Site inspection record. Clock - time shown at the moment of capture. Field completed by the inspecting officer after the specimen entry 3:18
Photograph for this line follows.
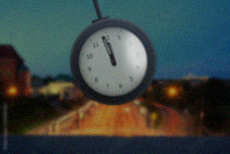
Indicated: 11:59
